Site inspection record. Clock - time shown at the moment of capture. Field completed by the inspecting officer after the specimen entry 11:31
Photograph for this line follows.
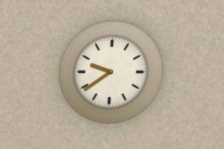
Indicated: 9:39
